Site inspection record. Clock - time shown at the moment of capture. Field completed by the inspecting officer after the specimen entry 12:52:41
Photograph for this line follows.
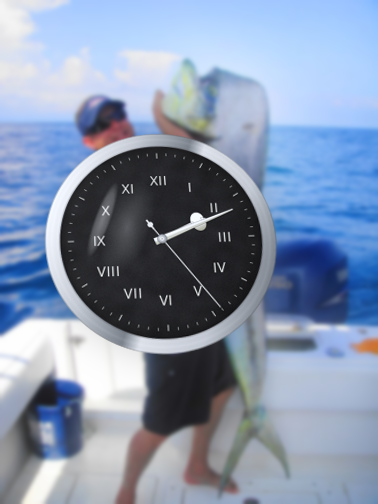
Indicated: 2:11:24
